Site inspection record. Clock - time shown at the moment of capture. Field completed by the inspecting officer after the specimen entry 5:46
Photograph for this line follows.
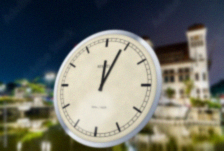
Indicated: 12:04
